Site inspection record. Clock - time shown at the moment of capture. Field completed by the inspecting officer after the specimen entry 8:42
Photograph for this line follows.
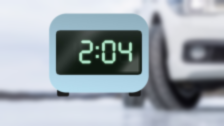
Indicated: 2:04
